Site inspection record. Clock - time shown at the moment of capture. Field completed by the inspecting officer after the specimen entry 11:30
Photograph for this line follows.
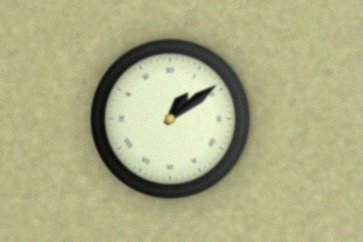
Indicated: 1:09
